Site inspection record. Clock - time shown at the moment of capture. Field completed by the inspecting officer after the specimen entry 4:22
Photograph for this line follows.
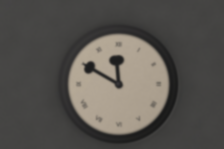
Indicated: 11:50
